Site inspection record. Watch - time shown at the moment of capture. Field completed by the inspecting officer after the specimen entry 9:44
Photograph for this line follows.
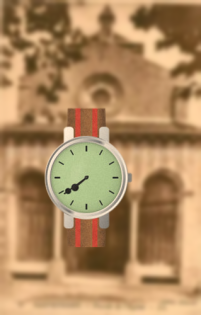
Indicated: 7:39
